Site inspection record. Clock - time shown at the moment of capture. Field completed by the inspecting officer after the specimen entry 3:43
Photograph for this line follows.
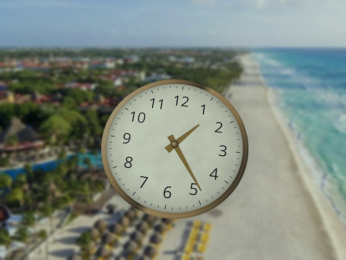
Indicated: 1:24
